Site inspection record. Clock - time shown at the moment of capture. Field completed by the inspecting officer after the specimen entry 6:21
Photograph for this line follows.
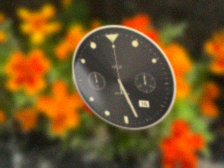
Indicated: 5:27
